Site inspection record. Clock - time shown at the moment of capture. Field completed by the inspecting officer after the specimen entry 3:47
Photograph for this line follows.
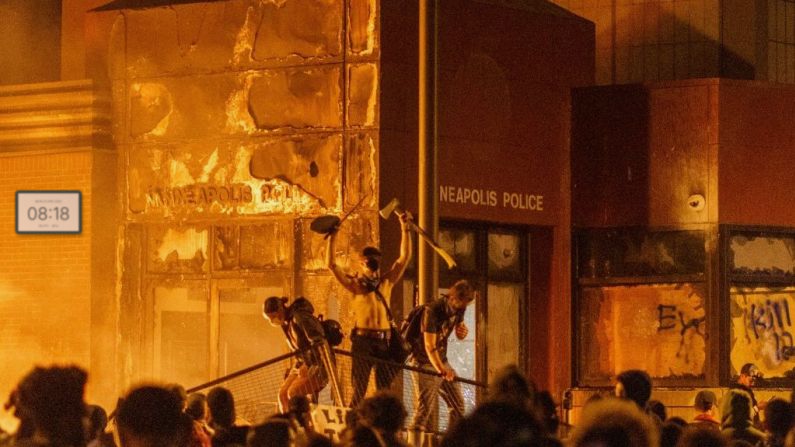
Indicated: 8:18
